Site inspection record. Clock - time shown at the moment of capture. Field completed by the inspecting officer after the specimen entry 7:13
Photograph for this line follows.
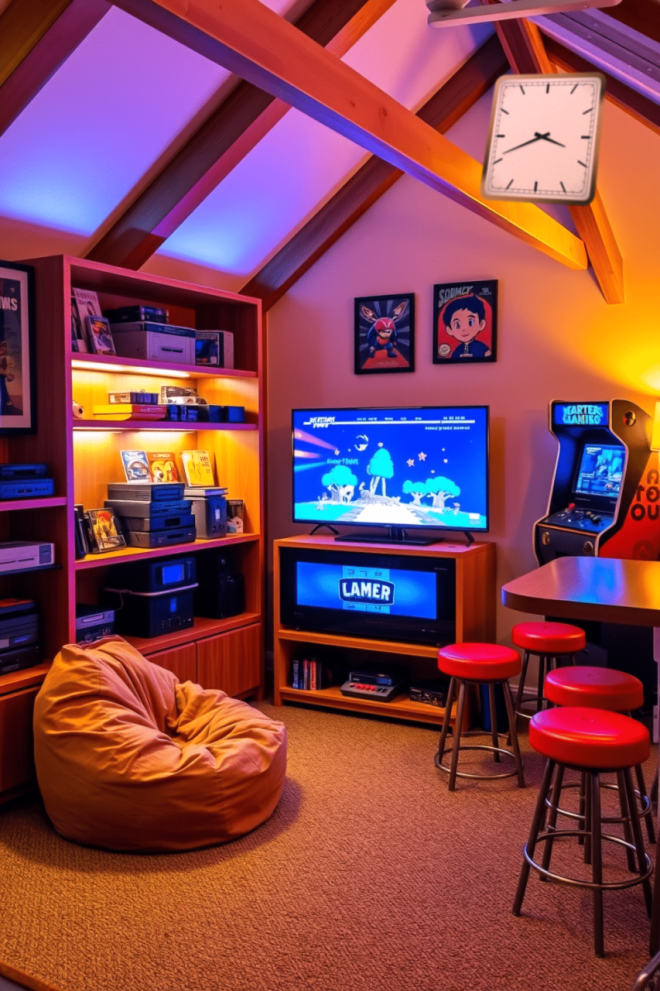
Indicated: 3:41
